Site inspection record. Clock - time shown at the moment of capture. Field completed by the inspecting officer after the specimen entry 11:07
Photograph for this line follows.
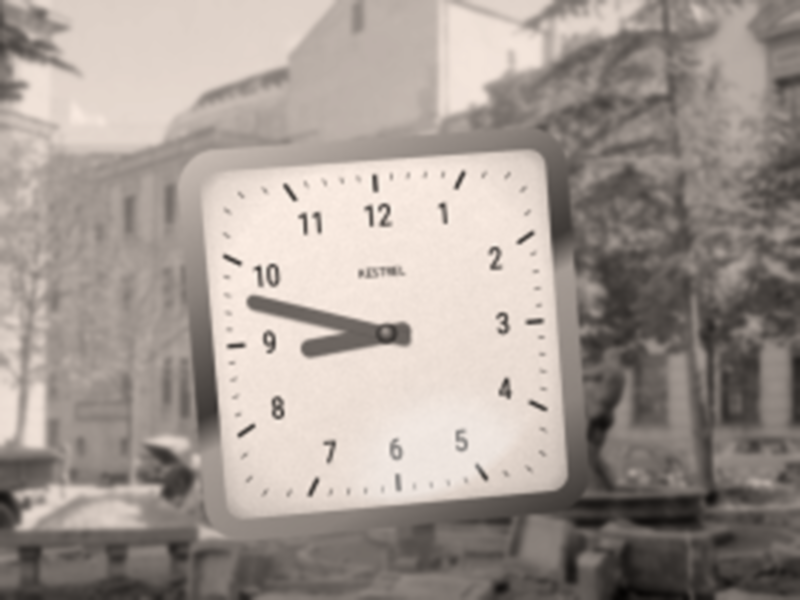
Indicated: 8:48
